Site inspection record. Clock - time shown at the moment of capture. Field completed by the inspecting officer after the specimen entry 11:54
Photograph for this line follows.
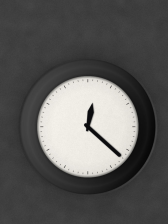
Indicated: 12:22
